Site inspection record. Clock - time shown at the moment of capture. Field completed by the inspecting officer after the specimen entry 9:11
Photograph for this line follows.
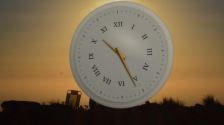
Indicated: 10:26
